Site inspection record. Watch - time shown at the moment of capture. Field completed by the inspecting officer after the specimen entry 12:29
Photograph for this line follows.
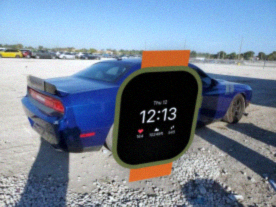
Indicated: 12:13
